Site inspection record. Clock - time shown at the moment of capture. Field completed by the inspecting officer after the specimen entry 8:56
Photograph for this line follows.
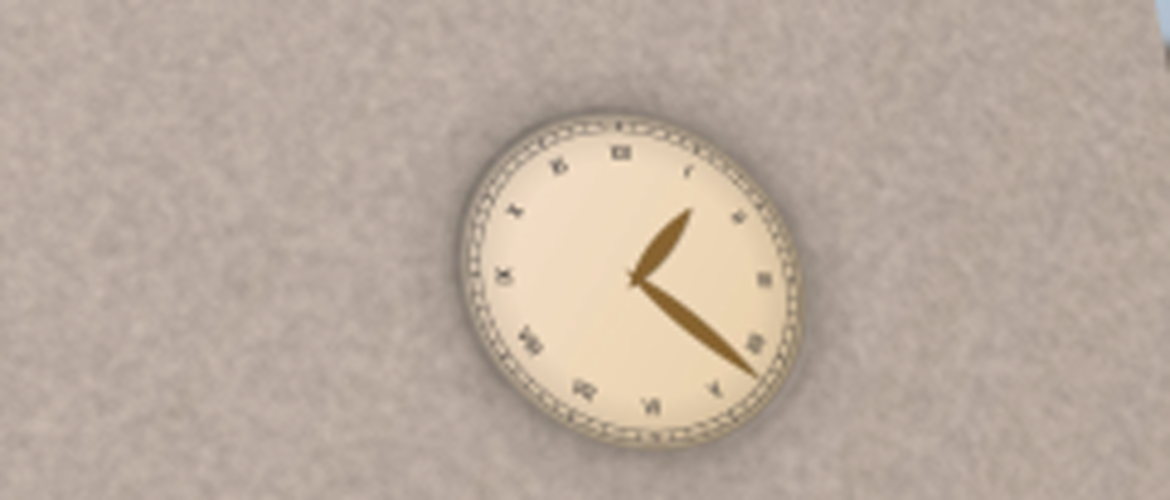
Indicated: 1:22
